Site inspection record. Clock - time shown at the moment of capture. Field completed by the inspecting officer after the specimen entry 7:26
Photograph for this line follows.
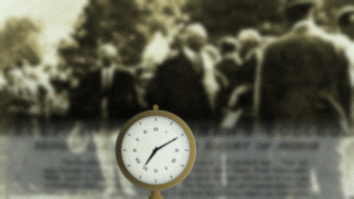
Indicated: 7:10
